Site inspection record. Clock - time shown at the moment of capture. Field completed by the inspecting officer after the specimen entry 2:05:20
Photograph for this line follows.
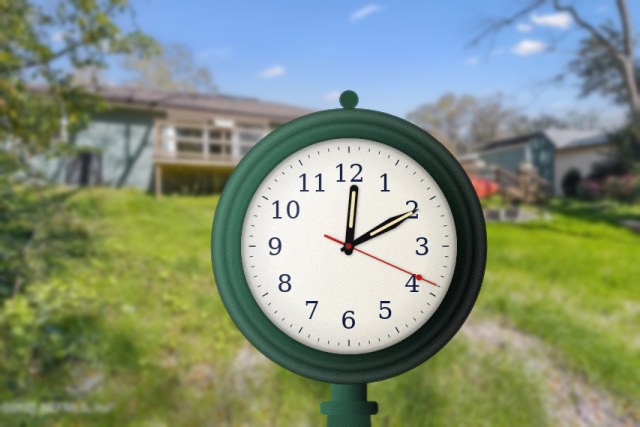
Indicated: 12:10:19
